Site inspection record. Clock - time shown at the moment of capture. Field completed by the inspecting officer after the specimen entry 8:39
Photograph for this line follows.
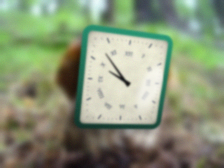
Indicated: 9:53
